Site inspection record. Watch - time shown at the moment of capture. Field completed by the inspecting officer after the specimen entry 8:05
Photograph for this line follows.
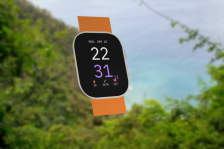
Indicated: 22:31
